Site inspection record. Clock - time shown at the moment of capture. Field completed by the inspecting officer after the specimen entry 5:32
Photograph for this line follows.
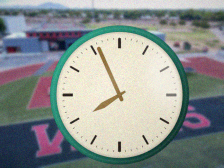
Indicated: 7:56
